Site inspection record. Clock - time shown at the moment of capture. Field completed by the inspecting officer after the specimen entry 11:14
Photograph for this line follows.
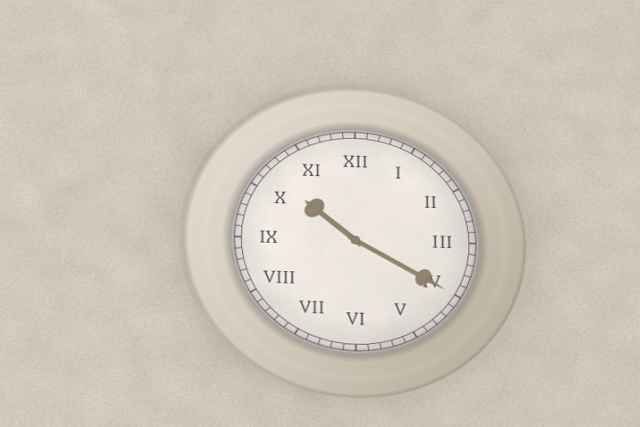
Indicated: 10:20
